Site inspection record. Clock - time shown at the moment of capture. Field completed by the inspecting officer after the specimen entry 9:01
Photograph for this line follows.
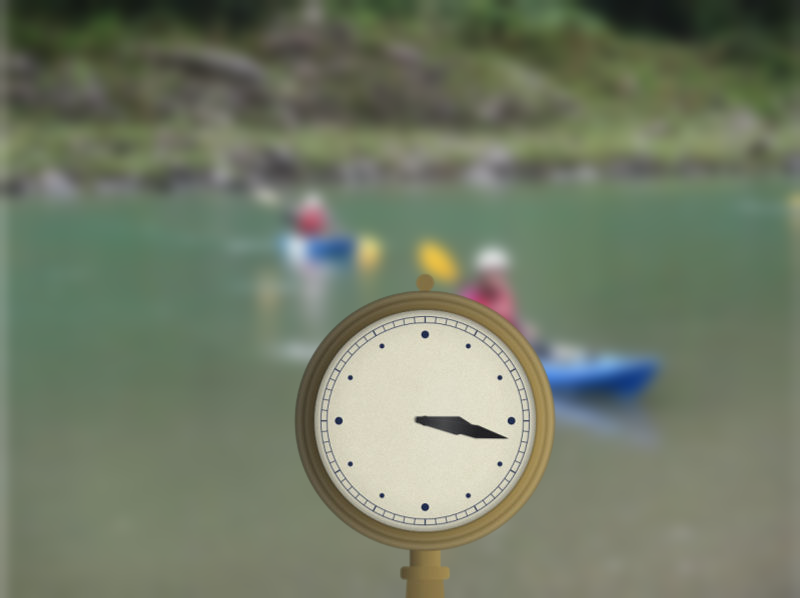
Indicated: 3:17
